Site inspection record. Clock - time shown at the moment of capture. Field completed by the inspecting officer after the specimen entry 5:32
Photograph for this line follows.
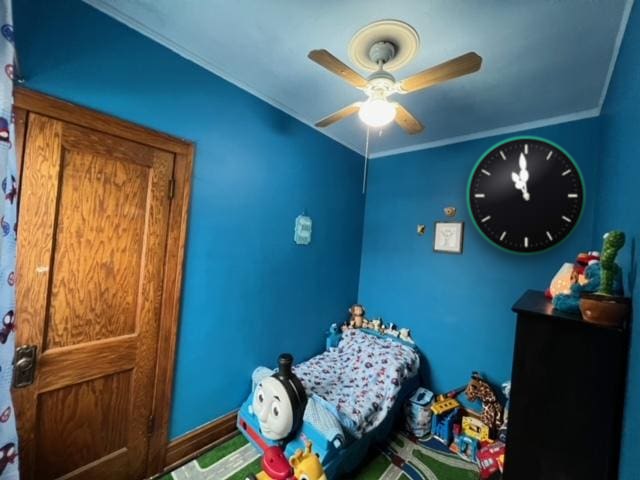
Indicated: 10:59
